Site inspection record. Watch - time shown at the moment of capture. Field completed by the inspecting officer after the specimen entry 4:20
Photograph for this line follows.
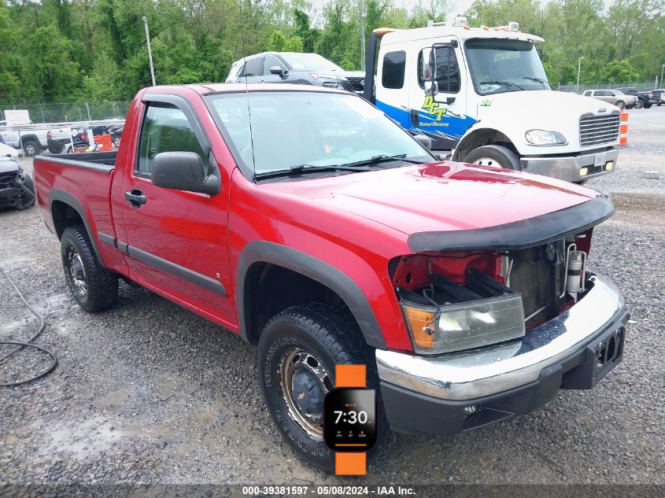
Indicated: 7:30
